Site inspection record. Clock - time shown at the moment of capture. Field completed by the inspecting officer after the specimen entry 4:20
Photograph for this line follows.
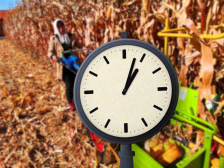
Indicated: 1:03
